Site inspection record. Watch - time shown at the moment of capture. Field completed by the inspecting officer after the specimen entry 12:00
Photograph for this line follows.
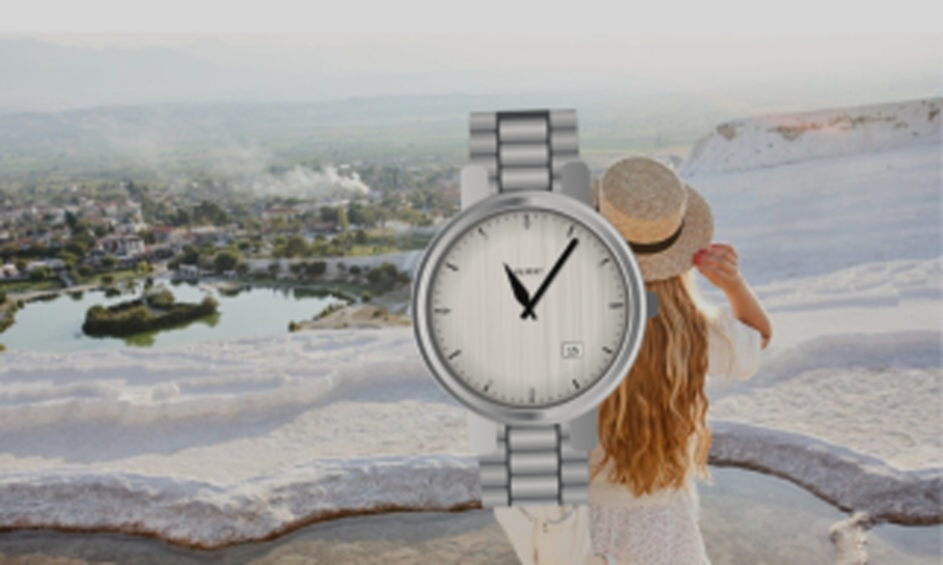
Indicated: 11:06
